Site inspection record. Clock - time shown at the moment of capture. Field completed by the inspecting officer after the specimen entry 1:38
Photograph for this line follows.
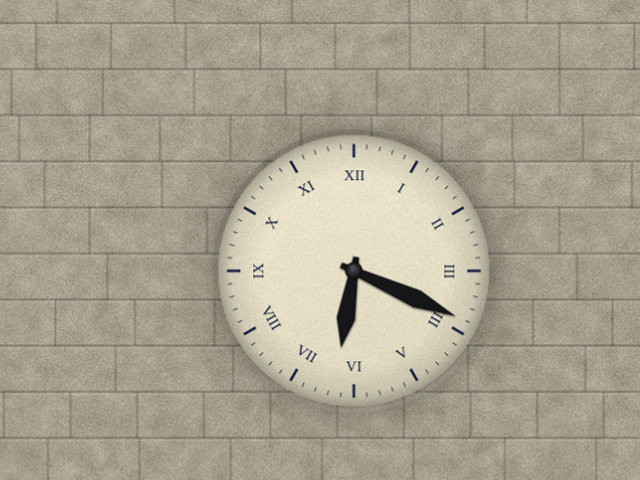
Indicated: 6:19
